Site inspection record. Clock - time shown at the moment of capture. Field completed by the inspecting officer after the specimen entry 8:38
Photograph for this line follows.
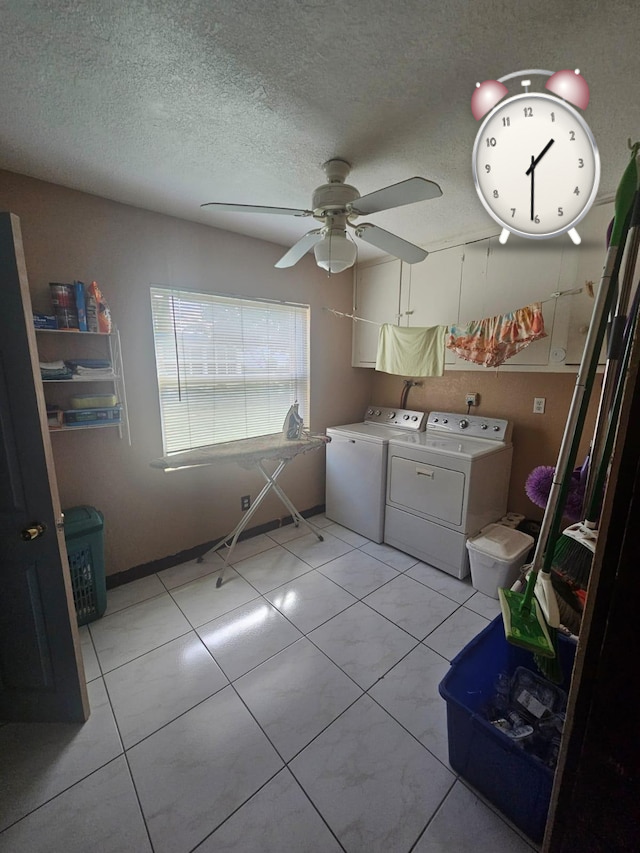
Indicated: 1:31
